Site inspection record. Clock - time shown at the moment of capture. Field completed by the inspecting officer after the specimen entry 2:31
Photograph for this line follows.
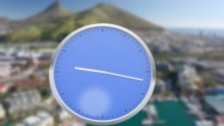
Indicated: 9:17
